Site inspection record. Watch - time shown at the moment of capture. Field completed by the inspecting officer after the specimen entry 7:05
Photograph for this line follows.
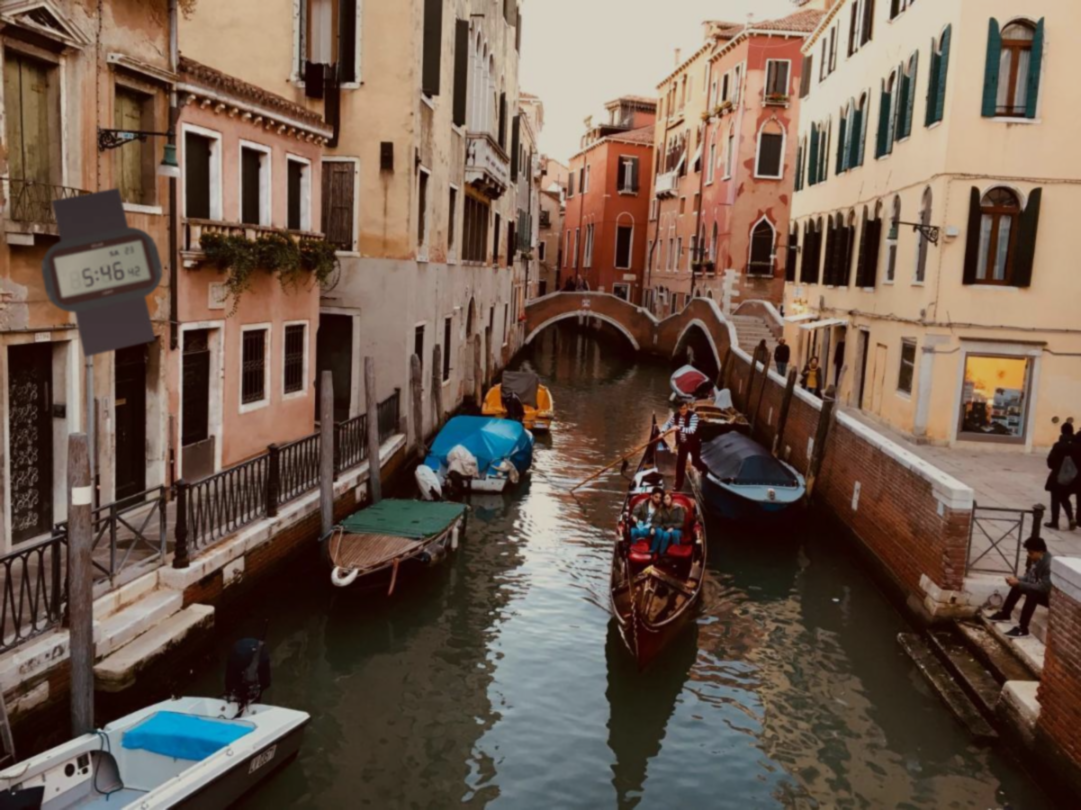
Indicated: 5:46
